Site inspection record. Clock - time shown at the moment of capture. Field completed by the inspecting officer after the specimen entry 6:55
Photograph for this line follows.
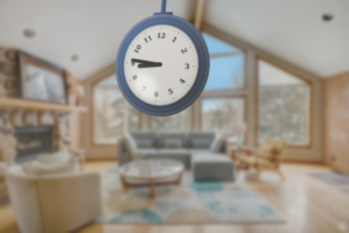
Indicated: 8:46
